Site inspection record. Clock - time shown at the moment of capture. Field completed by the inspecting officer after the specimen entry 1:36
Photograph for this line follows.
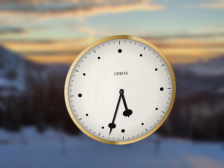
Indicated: 5:33
